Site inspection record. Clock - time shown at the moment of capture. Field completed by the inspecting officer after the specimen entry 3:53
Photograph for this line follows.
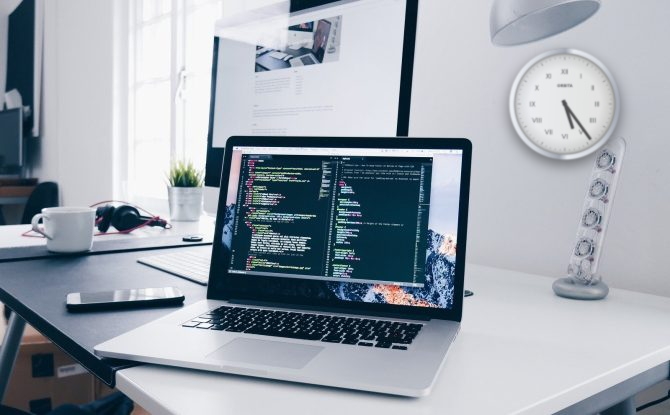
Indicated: 5:24
